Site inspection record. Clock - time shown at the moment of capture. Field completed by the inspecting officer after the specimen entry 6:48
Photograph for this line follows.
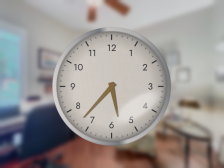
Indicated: 5:37
